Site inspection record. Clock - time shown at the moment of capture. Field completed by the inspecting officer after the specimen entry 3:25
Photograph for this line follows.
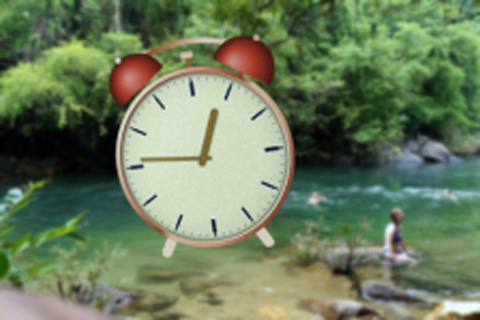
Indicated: 12:46
